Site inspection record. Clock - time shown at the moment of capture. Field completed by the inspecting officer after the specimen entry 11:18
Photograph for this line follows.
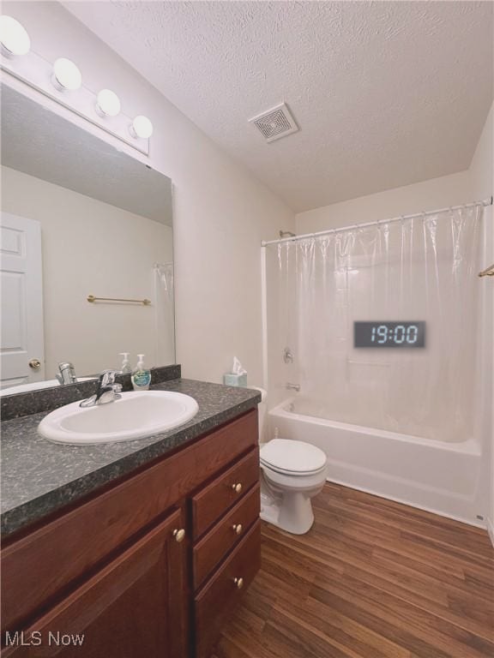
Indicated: 19:00
